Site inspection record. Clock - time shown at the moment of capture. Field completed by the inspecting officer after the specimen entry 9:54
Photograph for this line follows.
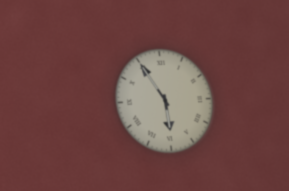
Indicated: 5:55
